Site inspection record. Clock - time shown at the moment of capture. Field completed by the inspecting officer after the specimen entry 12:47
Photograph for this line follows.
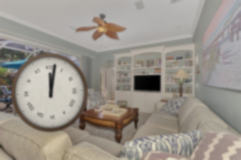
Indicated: 12:02
